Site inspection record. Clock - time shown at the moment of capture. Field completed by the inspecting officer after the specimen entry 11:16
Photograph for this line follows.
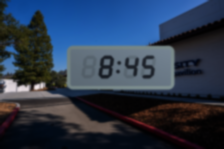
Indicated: 8:45
